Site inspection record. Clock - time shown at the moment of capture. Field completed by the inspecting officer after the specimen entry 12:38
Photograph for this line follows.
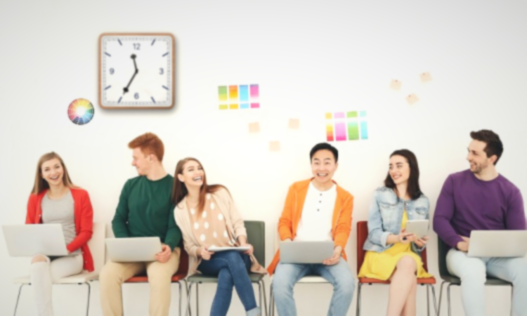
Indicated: 11:35
